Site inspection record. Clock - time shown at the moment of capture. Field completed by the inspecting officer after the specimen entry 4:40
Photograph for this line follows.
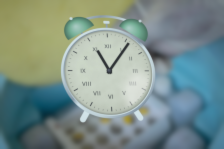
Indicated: 11:06
